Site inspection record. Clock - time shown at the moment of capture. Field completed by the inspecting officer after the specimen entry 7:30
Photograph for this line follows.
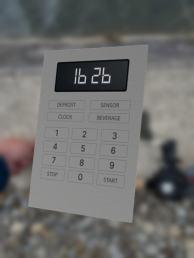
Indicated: 16:26
